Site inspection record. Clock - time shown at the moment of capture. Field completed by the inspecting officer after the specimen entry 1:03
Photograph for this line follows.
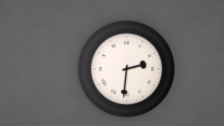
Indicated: 2:31
